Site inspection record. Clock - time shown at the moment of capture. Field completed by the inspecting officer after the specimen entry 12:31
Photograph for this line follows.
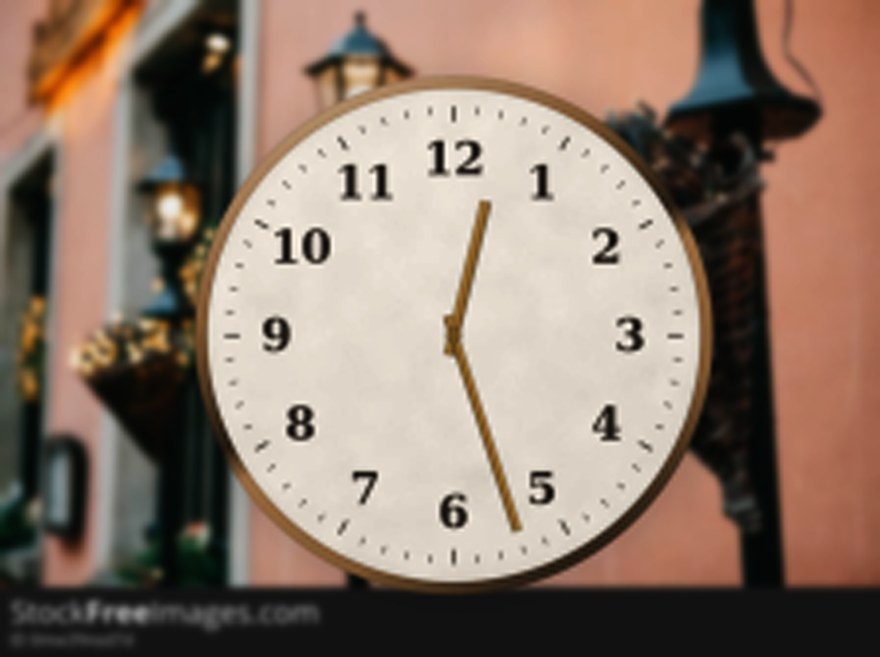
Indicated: 12:27
